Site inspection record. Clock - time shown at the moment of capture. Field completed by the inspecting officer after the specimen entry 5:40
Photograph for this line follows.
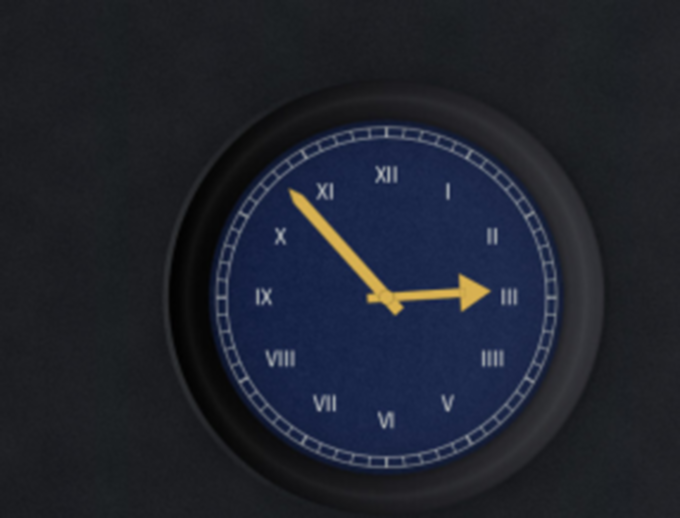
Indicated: 2:53
